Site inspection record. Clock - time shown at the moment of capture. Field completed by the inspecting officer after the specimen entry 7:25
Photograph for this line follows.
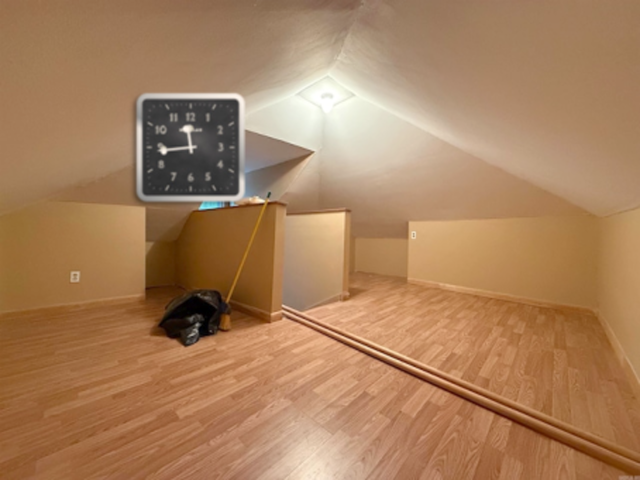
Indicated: 11:44
